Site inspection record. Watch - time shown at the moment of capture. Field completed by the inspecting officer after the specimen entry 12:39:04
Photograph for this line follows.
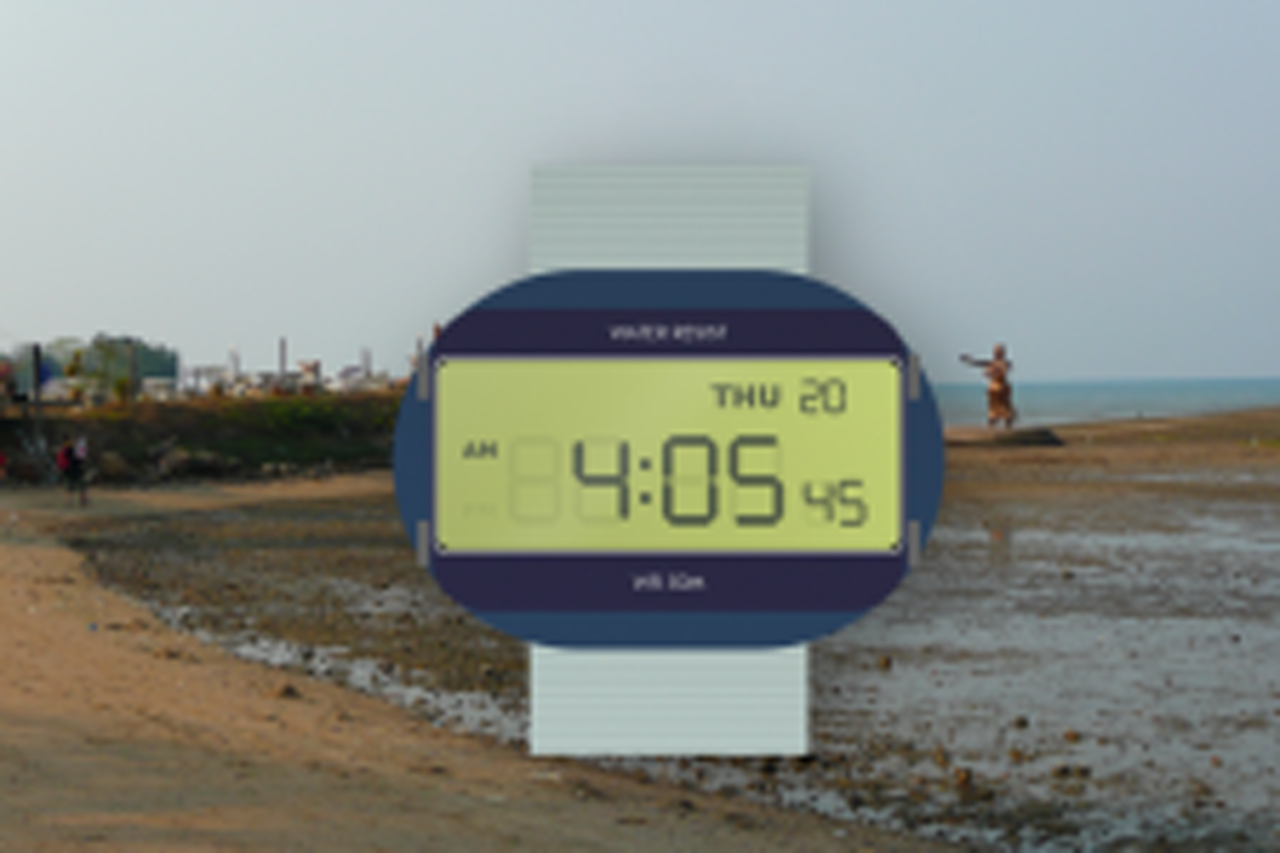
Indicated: 4:05:45
